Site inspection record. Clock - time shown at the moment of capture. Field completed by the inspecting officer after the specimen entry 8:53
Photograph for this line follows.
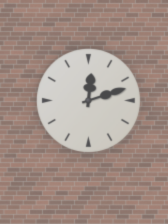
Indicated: 12:12
